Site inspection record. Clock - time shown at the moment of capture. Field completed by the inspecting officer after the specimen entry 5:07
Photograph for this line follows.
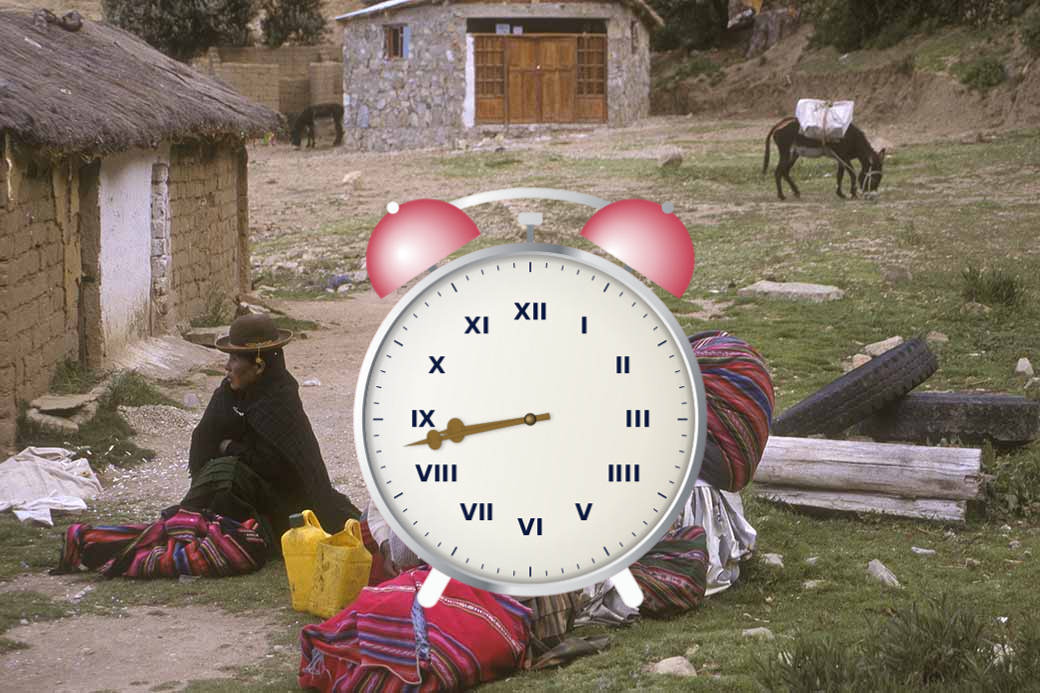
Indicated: 8:43
